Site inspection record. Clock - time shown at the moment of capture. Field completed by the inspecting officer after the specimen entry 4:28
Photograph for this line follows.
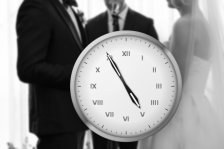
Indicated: 4:55
